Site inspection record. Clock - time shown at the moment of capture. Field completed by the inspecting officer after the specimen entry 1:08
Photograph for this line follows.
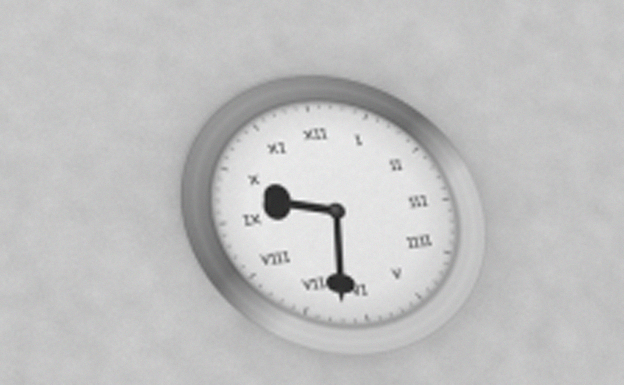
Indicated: 9:32
